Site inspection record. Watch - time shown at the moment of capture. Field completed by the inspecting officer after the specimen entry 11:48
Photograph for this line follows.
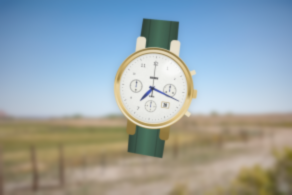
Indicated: 7:18
